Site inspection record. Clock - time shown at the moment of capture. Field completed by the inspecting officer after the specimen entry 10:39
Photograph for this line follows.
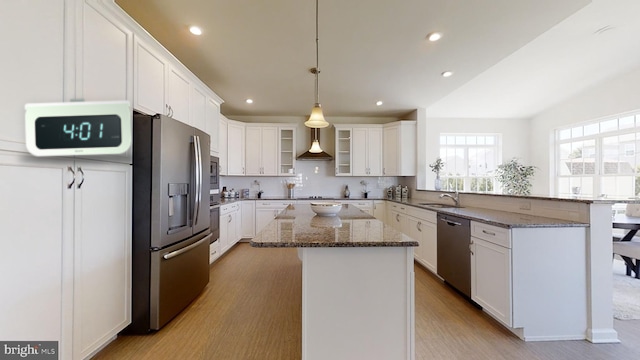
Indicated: 4:01
